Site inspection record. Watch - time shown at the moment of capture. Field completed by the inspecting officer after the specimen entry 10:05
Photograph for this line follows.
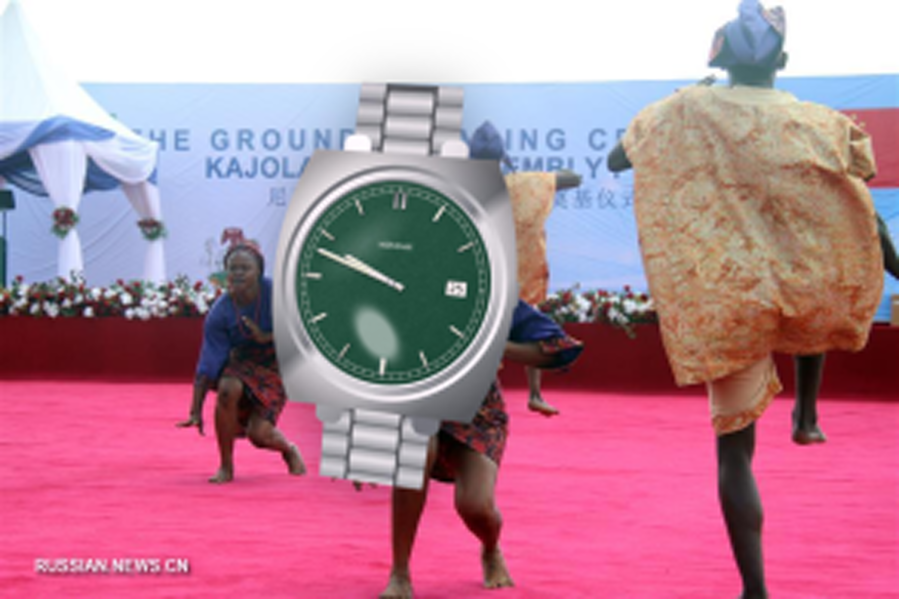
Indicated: 9:48
